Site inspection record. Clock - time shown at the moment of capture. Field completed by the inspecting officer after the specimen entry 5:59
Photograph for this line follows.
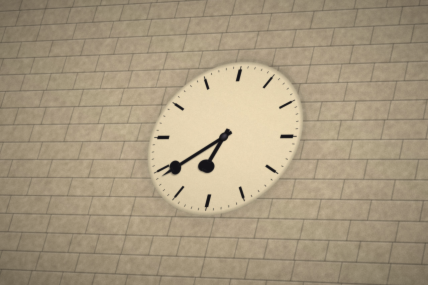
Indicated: 6:39
